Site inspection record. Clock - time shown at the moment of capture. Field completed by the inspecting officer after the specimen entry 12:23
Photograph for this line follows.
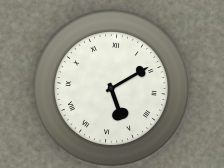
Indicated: 5:09
